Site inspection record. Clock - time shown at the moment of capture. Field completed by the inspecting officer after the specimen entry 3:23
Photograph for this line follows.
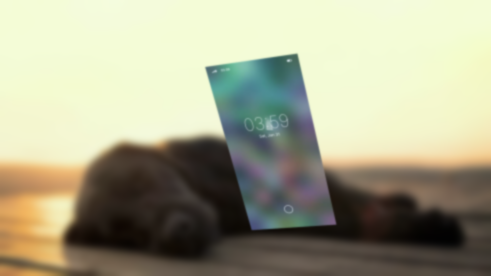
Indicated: 3:59
